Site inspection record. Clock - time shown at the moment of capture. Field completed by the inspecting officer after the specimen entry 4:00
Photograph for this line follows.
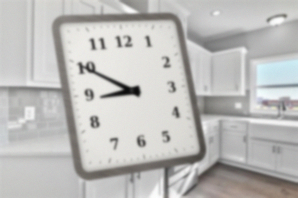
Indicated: 8:50
